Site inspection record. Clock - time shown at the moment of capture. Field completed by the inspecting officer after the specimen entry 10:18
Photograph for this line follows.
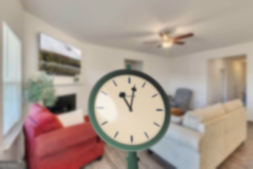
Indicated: 11:02
